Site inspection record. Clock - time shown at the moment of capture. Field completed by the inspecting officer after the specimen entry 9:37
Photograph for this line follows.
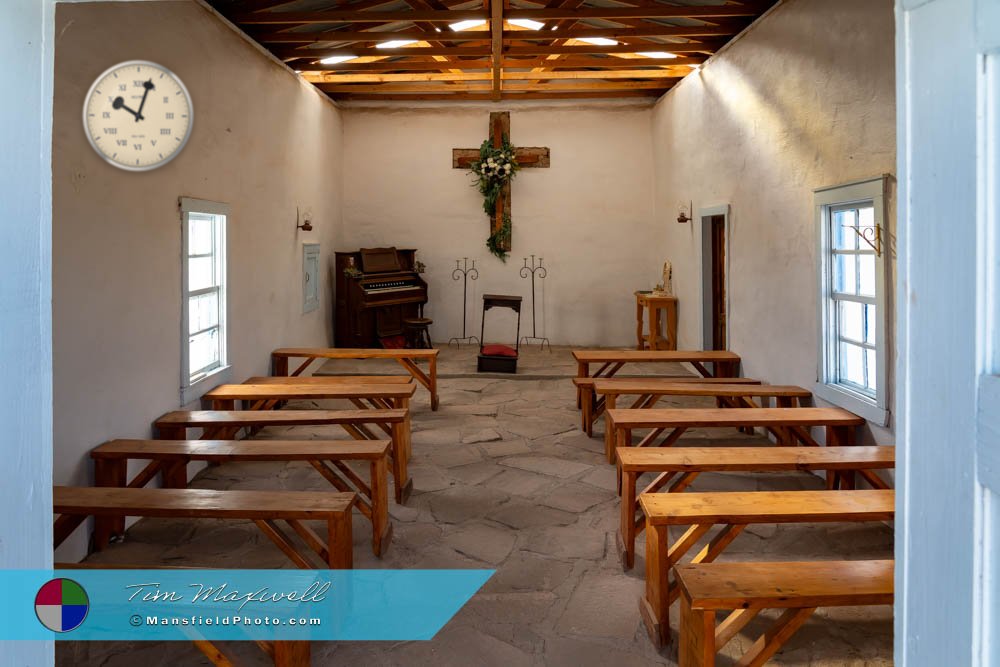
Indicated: 10:03
